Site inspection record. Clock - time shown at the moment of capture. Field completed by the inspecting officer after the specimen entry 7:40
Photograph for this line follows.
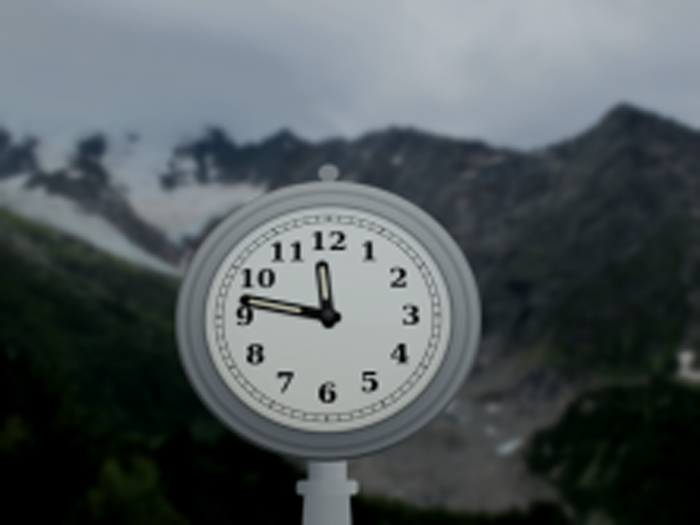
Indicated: 11:47
